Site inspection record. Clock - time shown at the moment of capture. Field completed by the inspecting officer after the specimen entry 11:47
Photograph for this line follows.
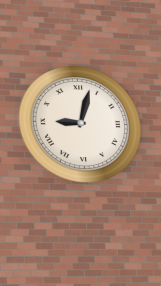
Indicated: 9:03
